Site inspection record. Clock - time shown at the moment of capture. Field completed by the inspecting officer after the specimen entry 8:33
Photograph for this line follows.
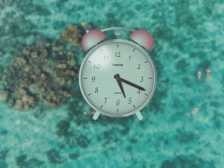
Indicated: 5:19
